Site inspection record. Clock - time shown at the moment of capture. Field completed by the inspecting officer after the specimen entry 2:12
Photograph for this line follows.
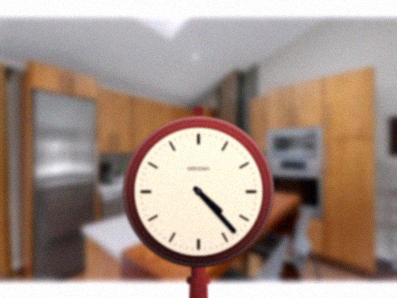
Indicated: 4:23
